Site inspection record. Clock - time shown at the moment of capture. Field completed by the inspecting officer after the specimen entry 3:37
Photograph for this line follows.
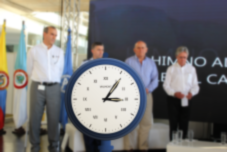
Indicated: 3:06
